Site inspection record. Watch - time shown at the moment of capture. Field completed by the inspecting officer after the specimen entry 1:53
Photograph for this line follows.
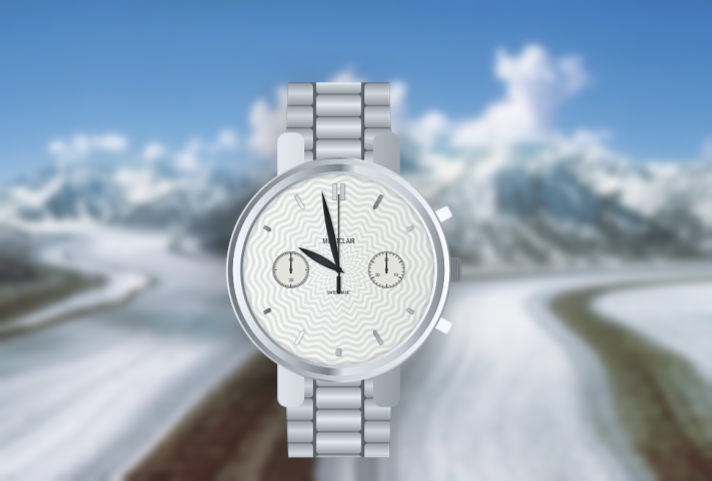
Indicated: 9:58
